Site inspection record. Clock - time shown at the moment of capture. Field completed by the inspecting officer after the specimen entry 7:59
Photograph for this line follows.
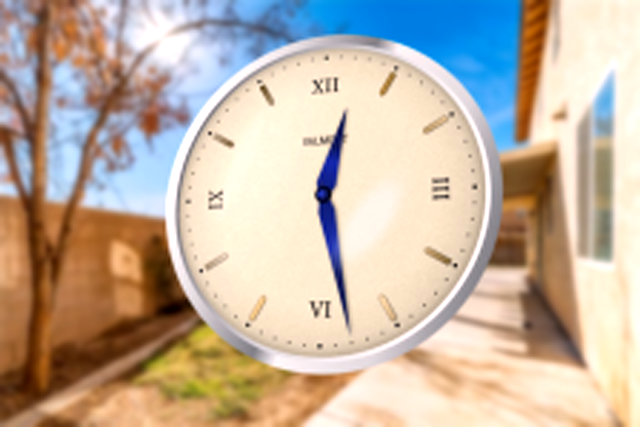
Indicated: 12:28
